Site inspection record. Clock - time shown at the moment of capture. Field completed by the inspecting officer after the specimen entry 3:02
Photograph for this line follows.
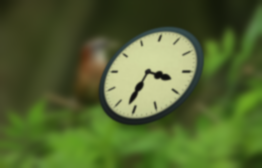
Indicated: 3:32
